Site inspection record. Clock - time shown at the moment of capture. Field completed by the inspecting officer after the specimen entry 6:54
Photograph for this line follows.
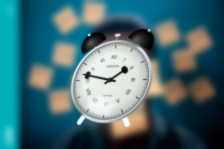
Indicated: 1:47
